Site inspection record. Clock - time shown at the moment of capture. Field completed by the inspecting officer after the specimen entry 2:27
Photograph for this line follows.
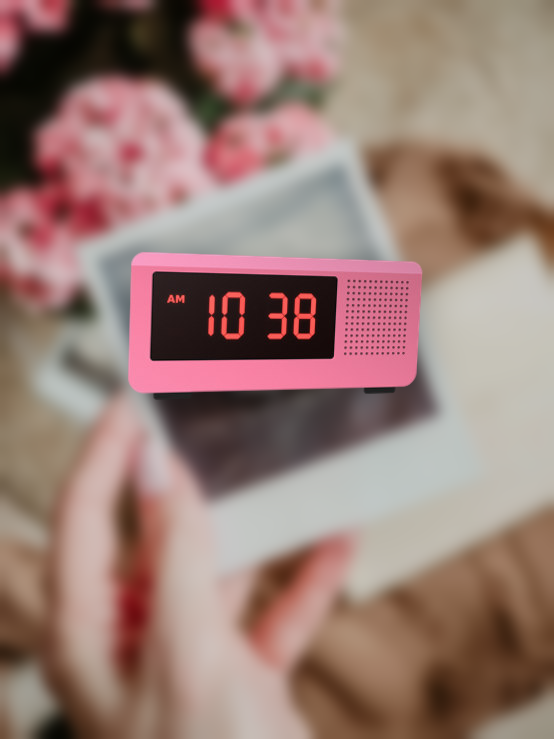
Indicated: 10:38
